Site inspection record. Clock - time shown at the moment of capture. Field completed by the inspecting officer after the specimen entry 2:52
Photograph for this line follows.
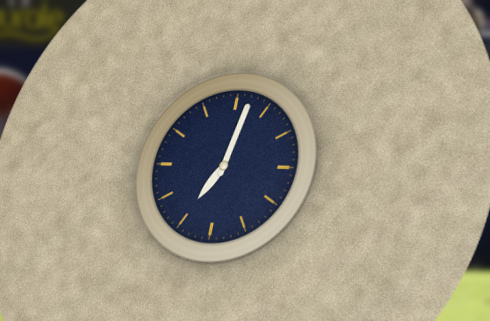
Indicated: 7:02
